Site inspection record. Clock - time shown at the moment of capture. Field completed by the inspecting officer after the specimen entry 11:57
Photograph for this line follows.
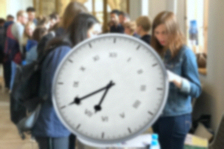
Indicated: 6:40
